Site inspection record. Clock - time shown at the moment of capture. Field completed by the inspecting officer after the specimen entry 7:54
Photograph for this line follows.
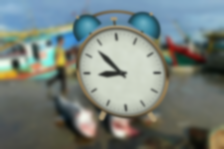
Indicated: 8:53
